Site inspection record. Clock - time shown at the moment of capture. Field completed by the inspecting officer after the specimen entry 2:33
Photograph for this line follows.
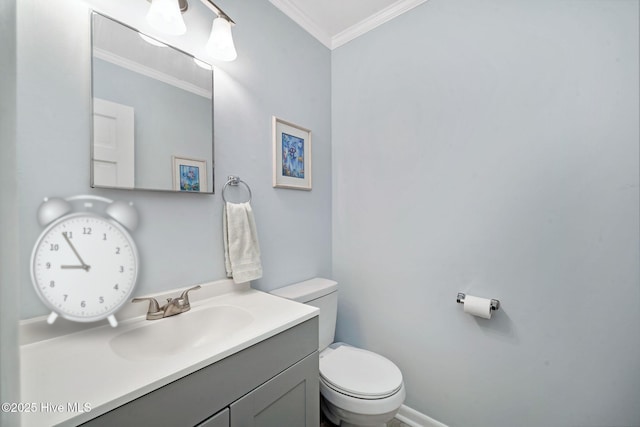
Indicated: 8:54
